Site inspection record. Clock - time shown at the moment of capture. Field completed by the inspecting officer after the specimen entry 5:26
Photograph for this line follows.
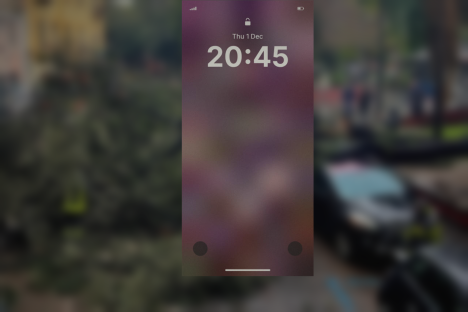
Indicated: 20:45
